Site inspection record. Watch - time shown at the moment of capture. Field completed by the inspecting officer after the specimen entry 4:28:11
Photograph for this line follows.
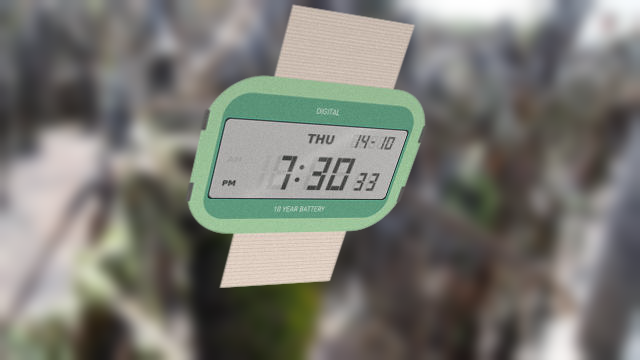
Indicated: 7:30:33
